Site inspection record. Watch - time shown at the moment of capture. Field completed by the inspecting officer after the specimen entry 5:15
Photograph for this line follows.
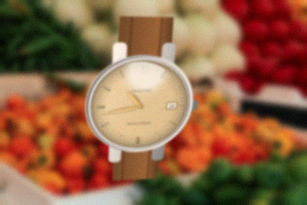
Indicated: 10:43
